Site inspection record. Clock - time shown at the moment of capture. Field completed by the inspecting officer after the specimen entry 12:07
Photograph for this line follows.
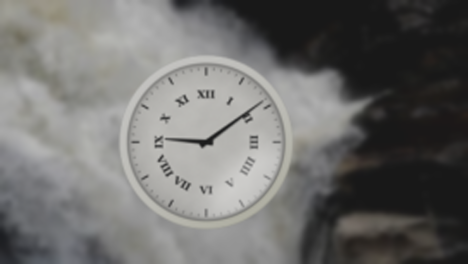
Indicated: 9:09
